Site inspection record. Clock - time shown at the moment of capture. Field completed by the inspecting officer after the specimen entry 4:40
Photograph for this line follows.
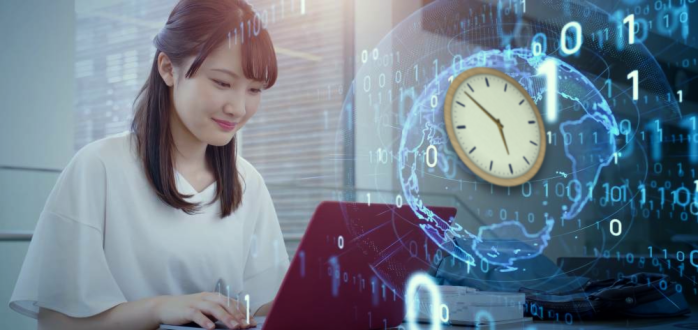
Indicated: 5:53
